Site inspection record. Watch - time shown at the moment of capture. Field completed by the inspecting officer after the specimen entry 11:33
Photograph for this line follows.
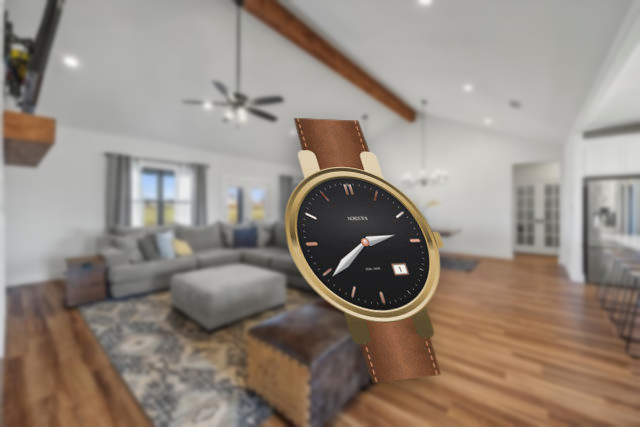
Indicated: 2:39
